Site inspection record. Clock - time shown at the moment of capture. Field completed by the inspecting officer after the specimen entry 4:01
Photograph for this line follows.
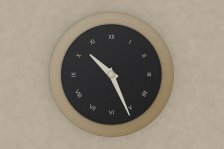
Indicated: 10:26
